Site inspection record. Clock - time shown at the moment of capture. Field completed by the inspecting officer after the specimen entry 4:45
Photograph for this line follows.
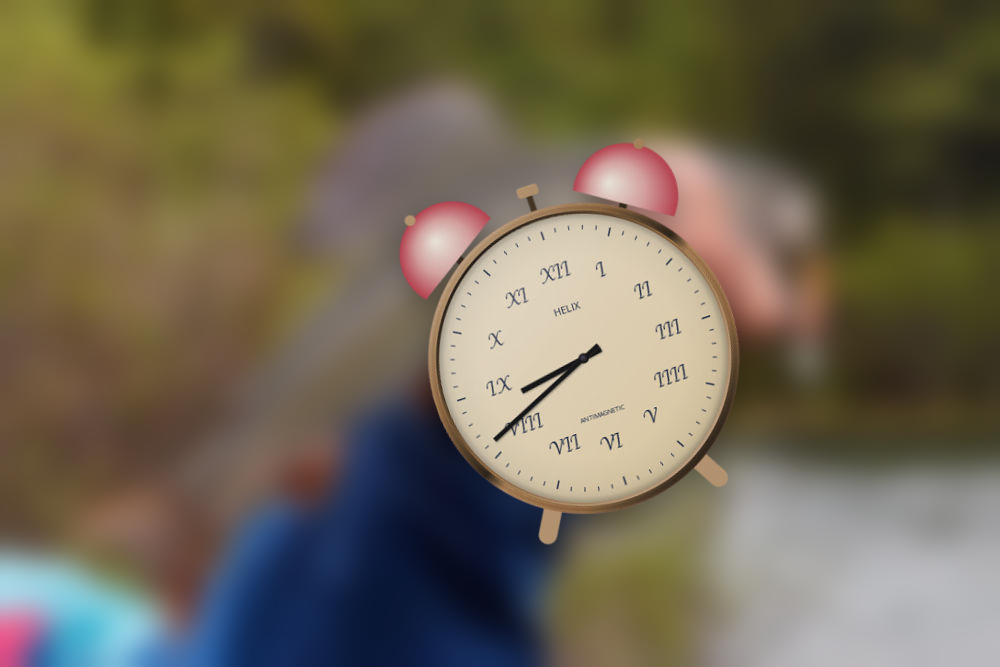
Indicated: 8:41
